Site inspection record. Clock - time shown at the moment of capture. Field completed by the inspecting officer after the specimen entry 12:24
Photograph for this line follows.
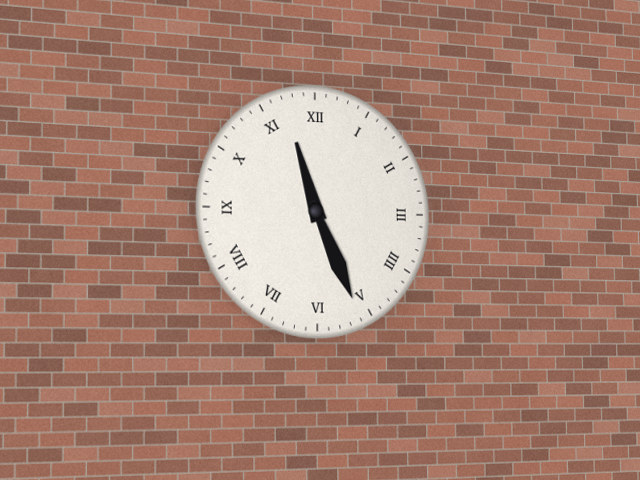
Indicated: 11:26
